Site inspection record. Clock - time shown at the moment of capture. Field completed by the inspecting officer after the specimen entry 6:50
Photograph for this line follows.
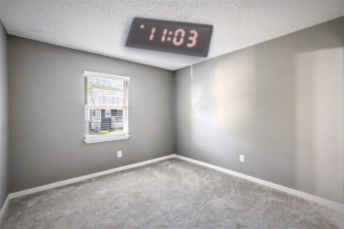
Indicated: 11:03
